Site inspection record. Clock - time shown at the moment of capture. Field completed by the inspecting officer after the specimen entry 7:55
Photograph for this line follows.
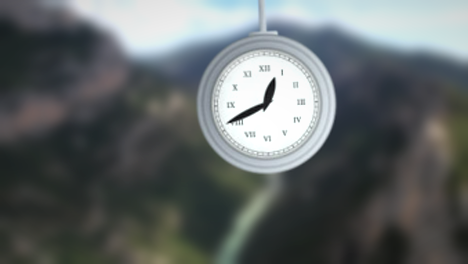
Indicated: 12:41
